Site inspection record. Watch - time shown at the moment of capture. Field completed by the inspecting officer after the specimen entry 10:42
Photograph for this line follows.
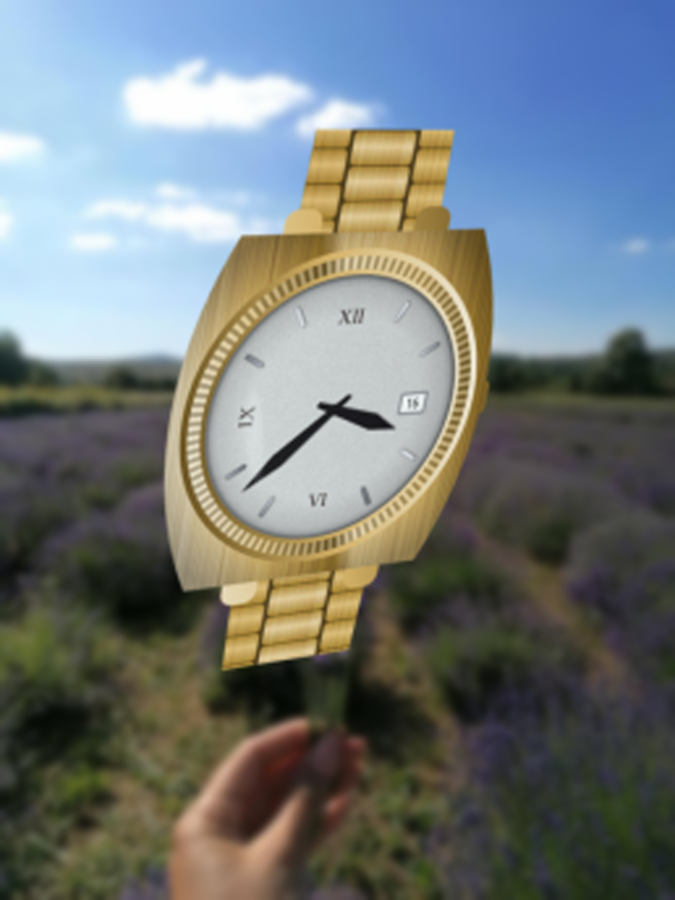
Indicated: 3:38
